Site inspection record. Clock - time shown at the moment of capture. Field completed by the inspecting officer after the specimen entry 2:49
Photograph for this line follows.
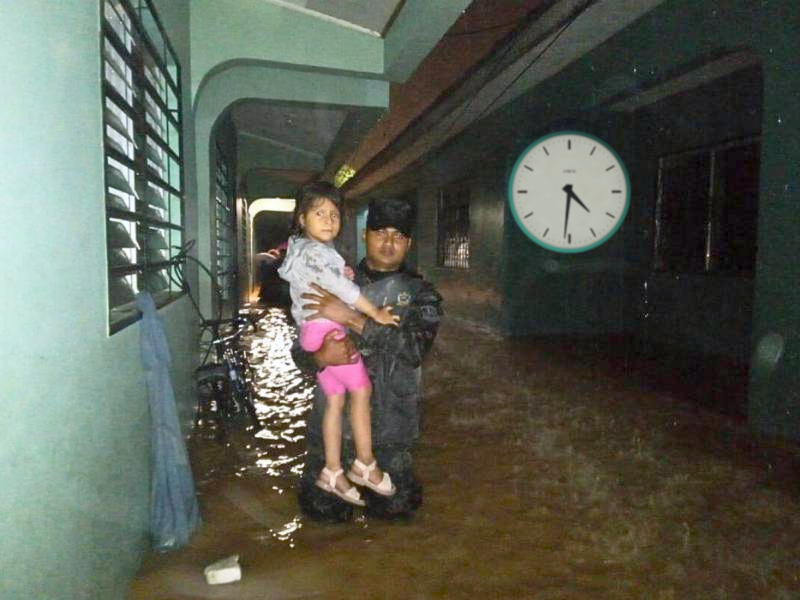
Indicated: 4:31
